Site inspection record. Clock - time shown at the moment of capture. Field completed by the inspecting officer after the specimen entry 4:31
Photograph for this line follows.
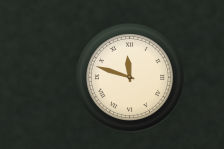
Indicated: 11:48
